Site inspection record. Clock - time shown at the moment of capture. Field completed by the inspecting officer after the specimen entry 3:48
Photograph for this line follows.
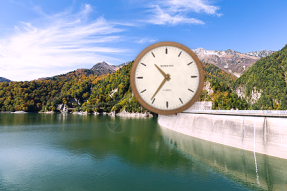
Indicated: 10:36
